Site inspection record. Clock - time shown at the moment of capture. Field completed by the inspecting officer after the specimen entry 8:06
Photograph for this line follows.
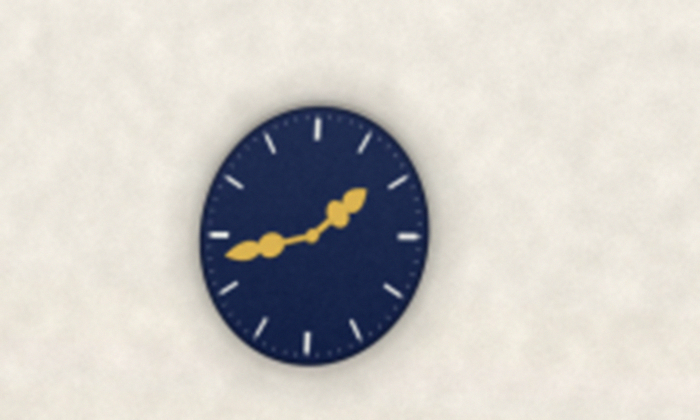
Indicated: 1:43
